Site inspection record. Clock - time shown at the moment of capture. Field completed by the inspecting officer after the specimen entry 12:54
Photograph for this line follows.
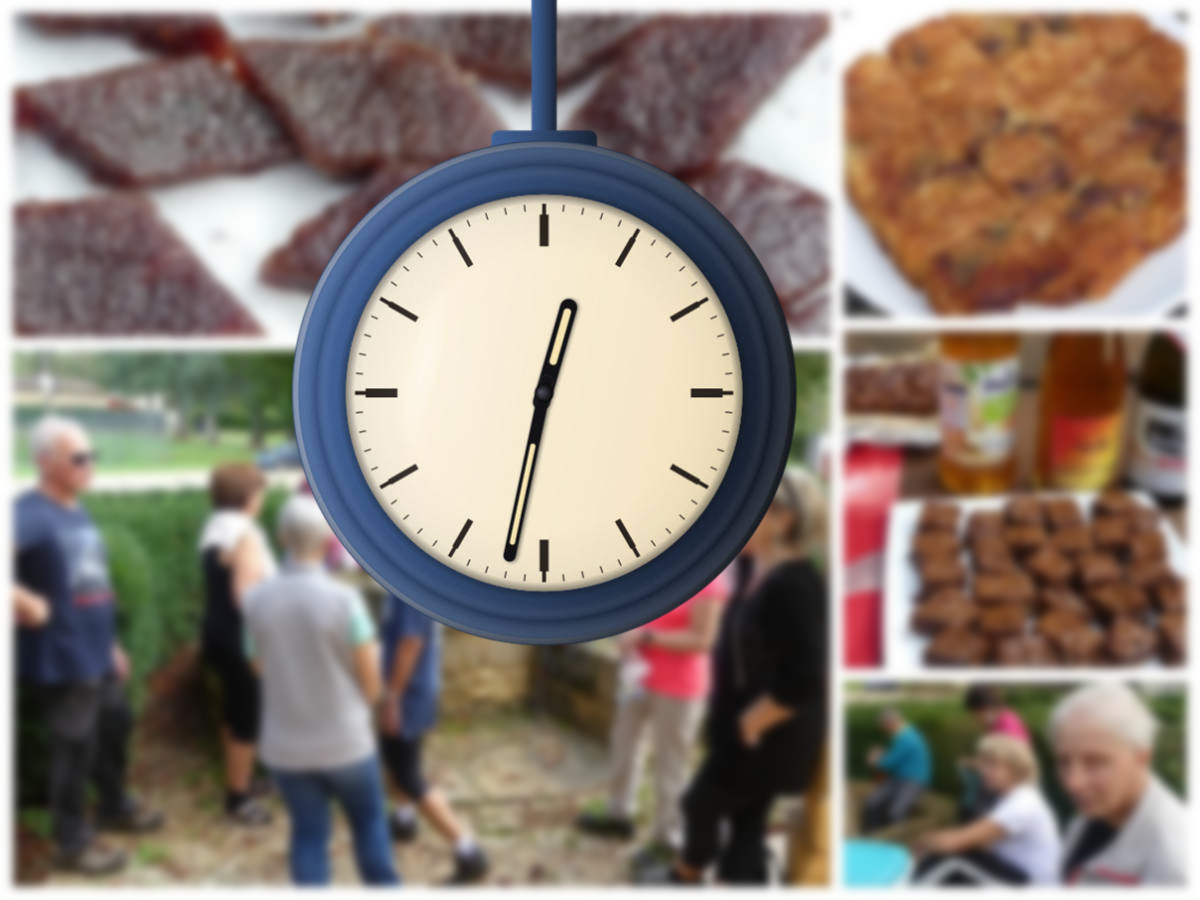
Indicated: 12:32
